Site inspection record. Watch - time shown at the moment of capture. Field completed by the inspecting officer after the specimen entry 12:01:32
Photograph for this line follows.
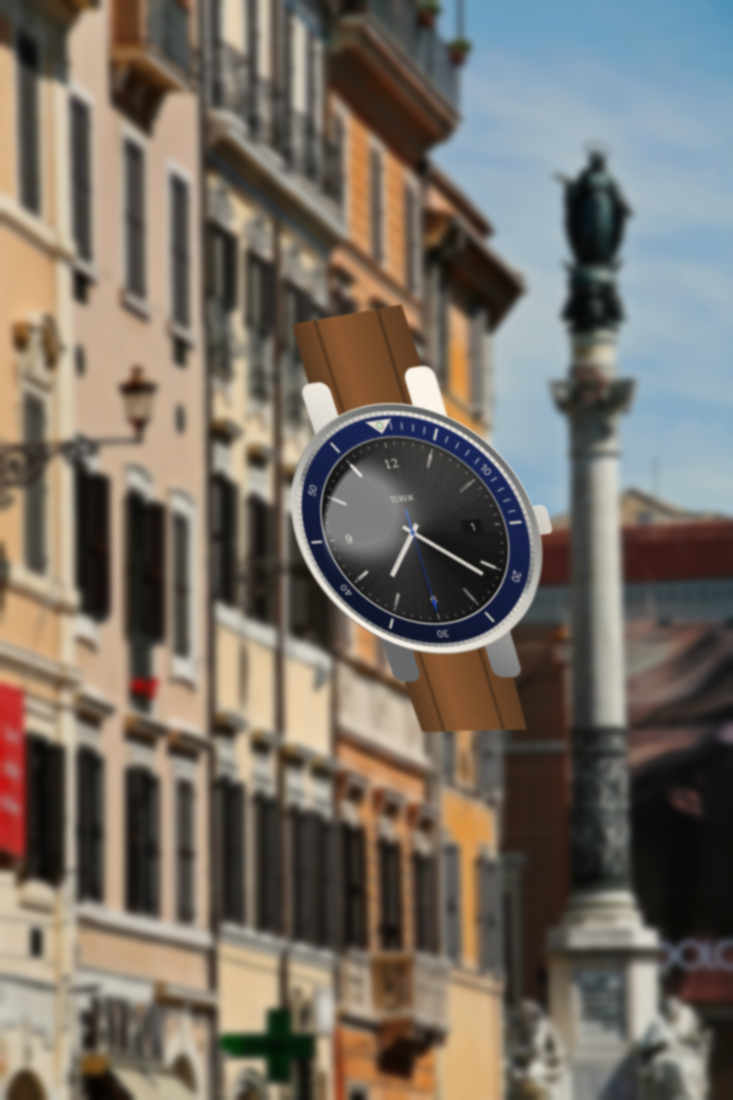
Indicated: 7:21:30
